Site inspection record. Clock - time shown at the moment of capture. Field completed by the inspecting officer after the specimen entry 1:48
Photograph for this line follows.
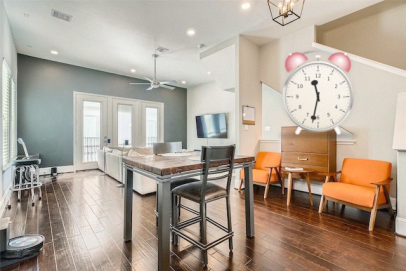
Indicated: 11:32
